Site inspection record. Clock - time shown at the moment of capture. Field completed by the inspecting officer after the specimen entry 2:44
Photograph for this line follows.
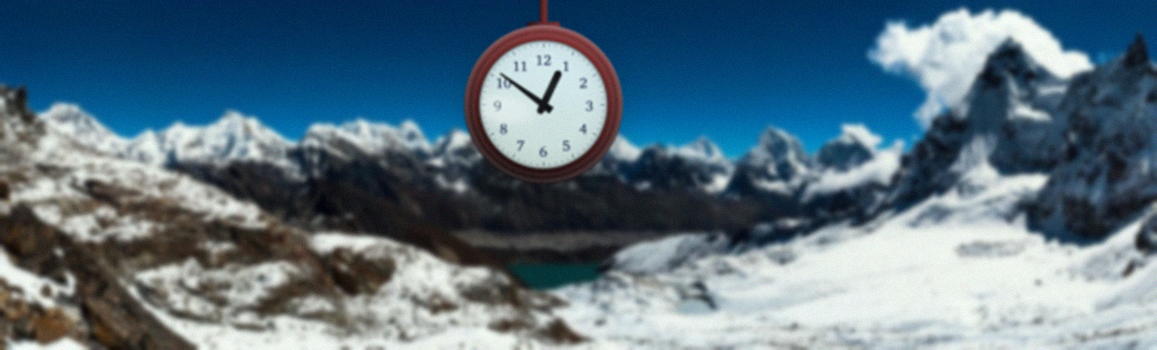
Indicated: 12:51
